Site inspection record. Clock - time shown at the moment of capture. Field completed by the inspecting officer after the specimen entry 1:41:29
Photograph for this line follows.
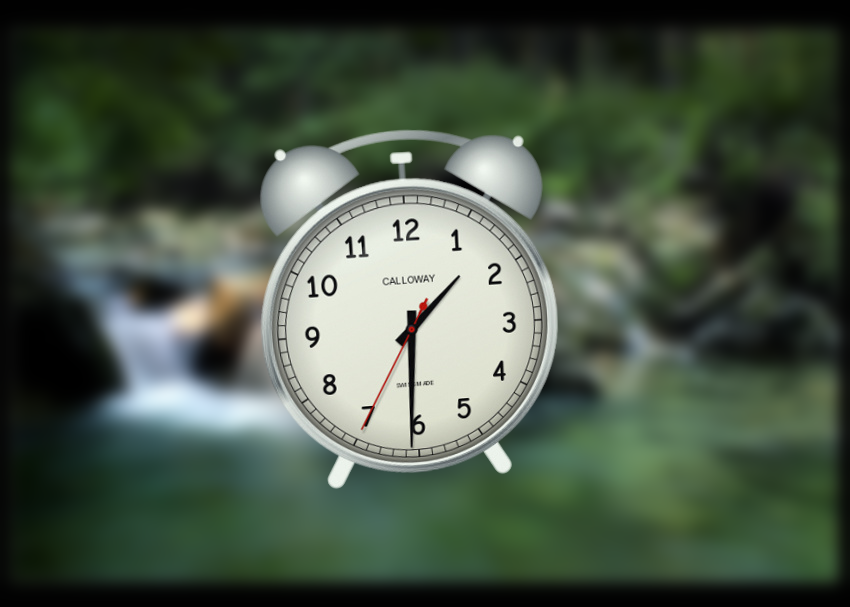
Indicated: 1:30:35
